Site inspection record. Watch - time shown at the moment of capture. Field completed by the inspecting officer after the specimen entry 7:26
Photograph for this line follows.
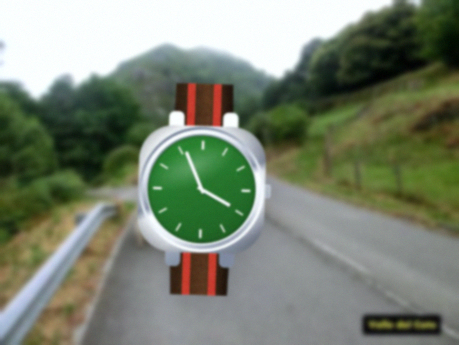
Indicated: 3:56
